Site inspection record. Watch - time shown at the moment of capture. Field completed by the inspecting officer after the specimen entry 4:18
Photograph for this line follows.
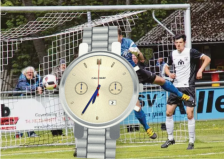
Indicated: 6:35
